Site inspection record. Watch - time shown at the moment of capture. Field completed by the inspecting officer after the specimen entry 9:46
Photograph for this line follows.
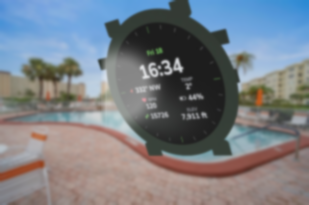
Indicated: 16:34
